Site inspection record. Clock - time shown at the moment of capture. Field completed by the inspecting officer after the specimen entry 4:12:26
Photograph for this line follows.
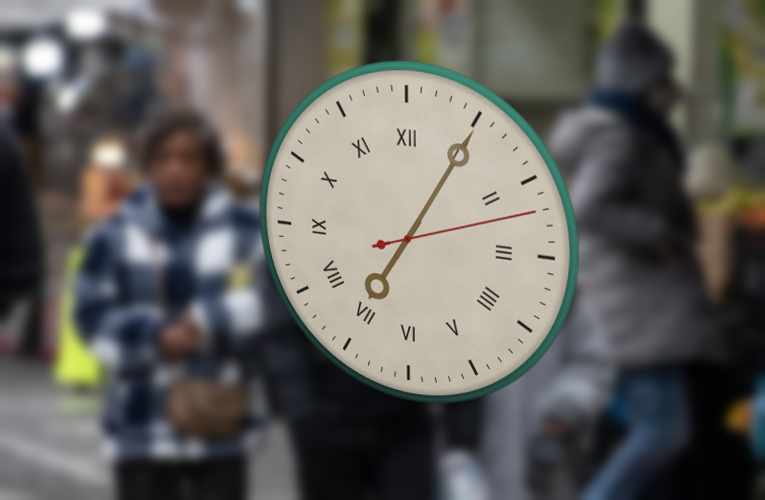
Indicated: 7:05:12
